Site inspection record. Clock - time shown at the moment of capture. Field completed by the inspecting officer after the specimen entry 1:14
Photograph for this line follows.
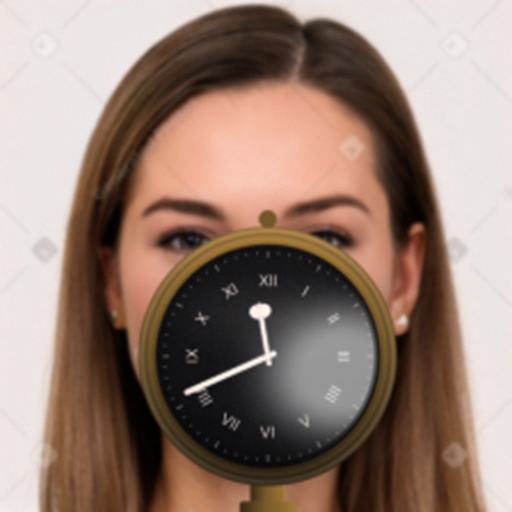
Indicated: 11:41
